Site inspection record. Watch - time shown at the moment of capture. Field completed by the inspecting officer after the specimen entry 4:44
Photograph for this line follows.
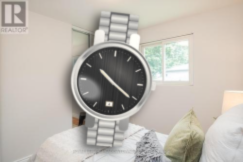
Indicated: 10:21
